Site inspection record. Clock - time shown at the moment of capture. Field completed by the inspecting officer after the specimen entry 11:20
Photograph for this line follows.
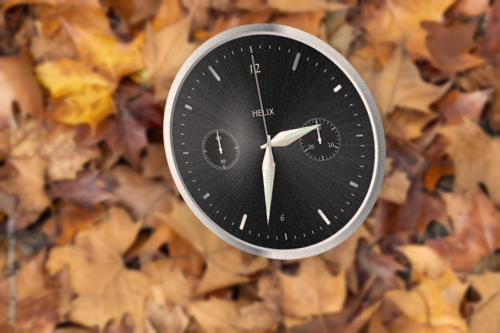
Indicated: 2:32
